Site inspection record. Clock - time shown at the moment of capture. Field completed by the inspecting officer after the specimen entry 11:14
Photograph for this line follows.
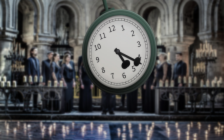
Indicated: 5:22
